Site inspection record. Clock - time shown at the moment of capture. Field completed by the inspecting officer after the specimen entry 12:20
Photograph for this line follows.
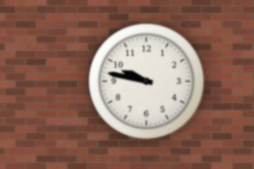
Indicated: 9:47
